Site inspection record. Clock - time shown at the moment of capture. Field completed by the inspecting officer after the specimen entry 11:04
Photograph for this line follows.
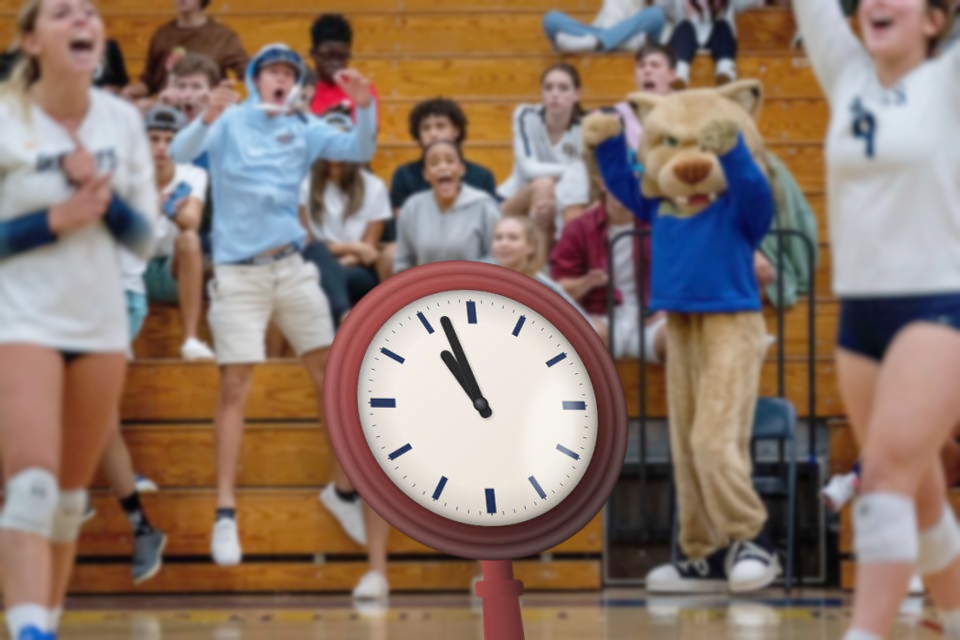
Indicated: 10:57
